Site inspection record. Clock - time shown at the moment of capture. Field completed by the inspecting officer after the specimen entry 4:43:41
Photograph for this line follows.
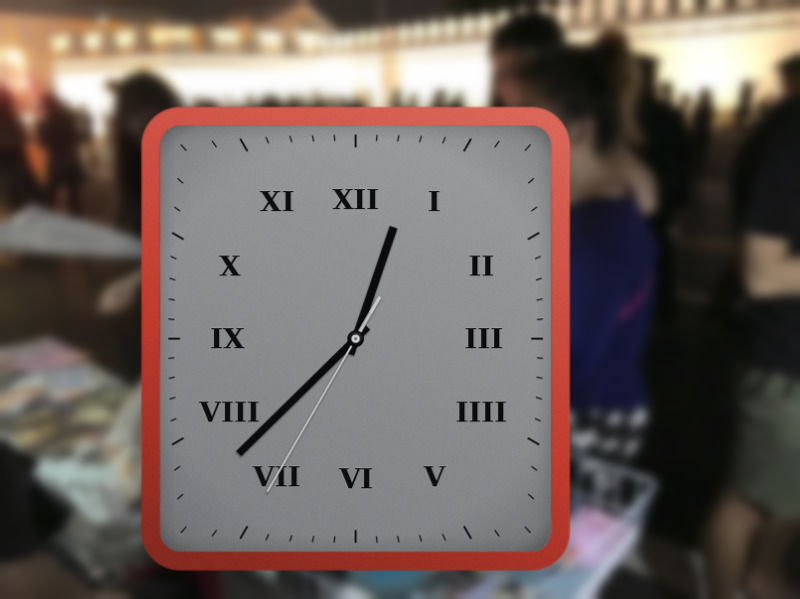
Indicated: 12:37:35
